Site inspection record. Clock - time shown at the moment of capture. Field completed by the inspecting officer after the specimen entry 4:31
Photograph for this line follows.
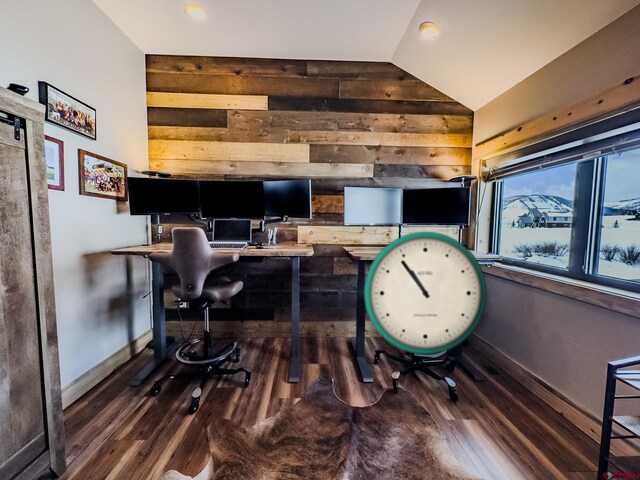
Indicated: 10:54
